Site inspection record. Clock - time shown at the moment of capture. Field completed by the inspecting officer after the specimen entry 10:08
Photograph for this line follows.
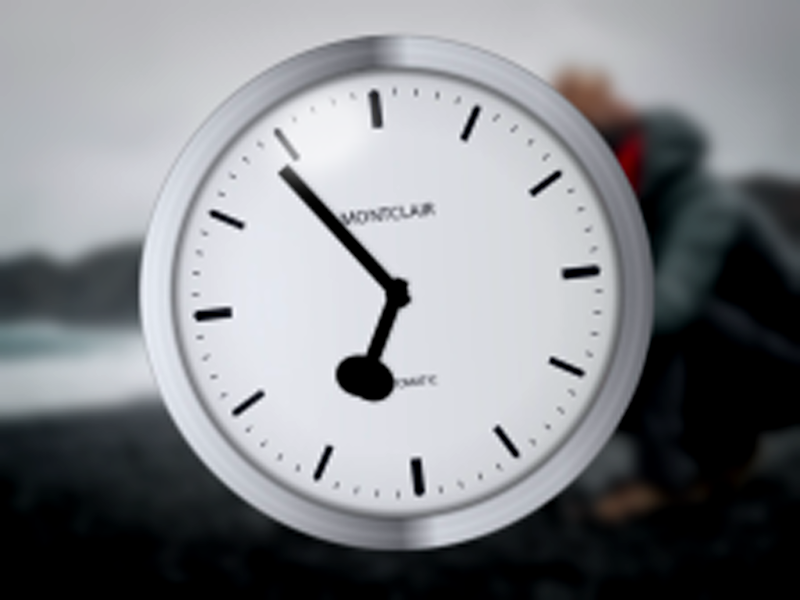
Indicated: 6:54
